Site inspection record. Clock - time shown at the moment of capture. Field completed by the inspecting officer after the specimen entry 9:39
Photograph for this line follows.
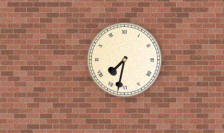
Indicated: 7:32
